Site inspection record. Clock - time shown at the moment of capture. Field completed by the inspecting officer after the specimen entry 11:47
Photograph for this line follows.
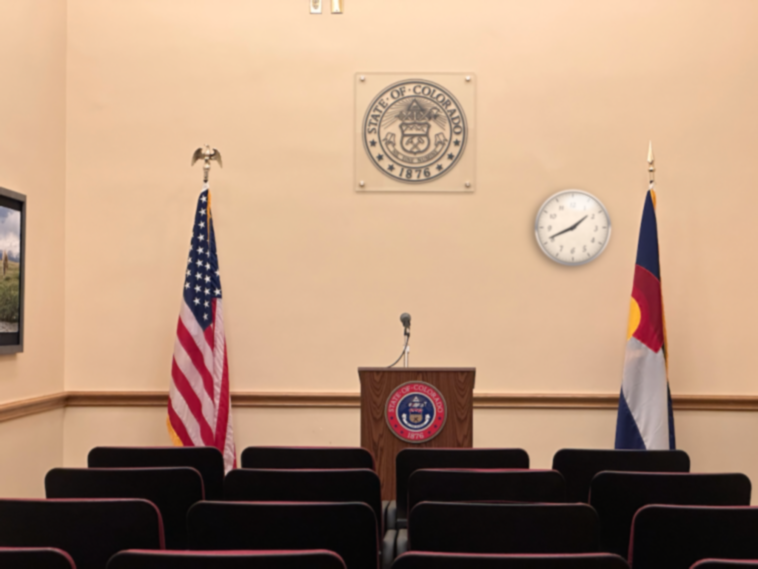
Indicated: 1:41
